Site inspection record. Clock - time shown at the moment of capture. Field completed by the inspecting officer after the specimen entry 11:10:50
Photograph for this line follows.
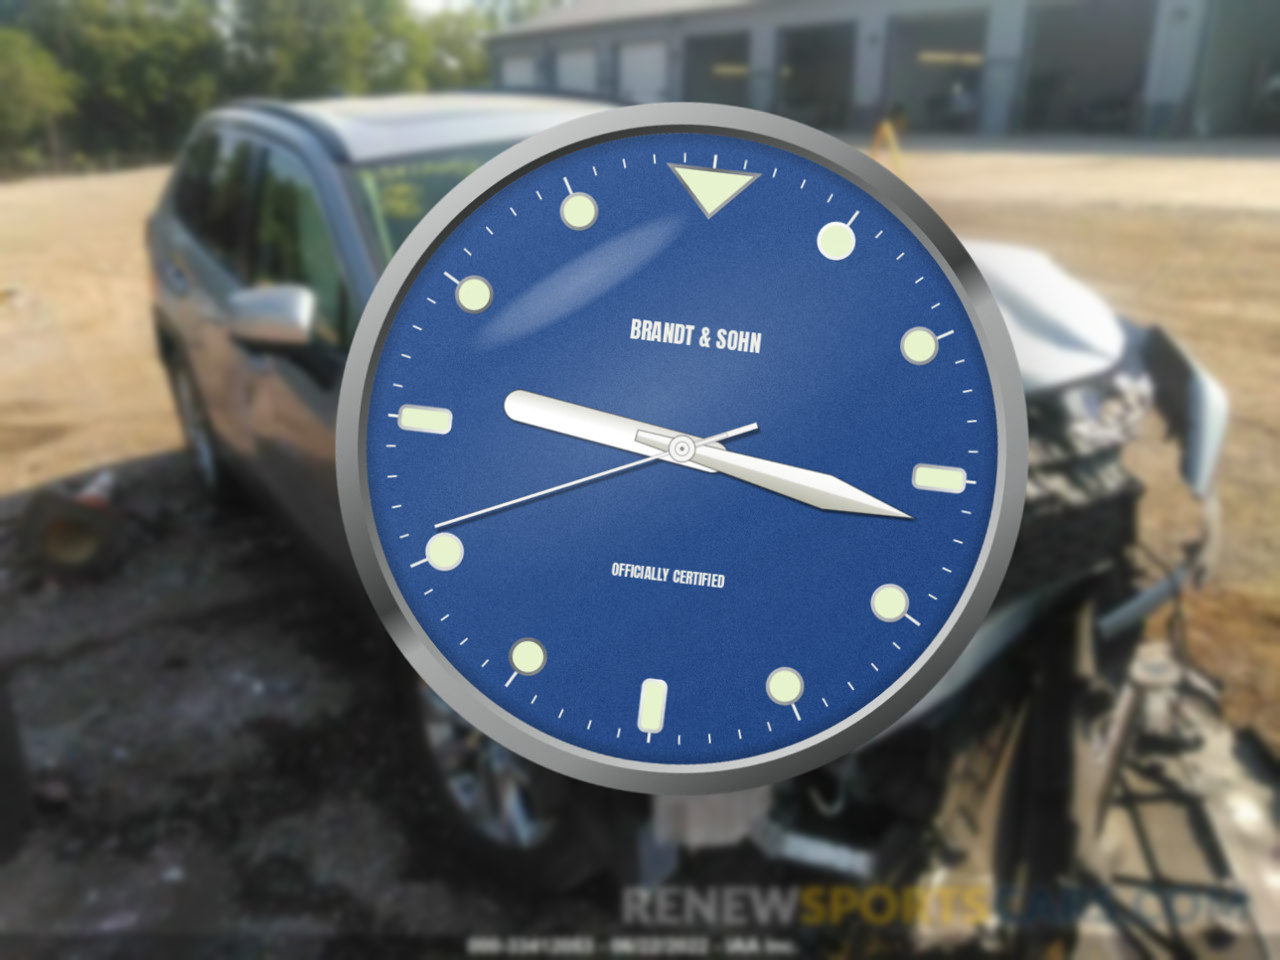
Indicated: 9:16:41
